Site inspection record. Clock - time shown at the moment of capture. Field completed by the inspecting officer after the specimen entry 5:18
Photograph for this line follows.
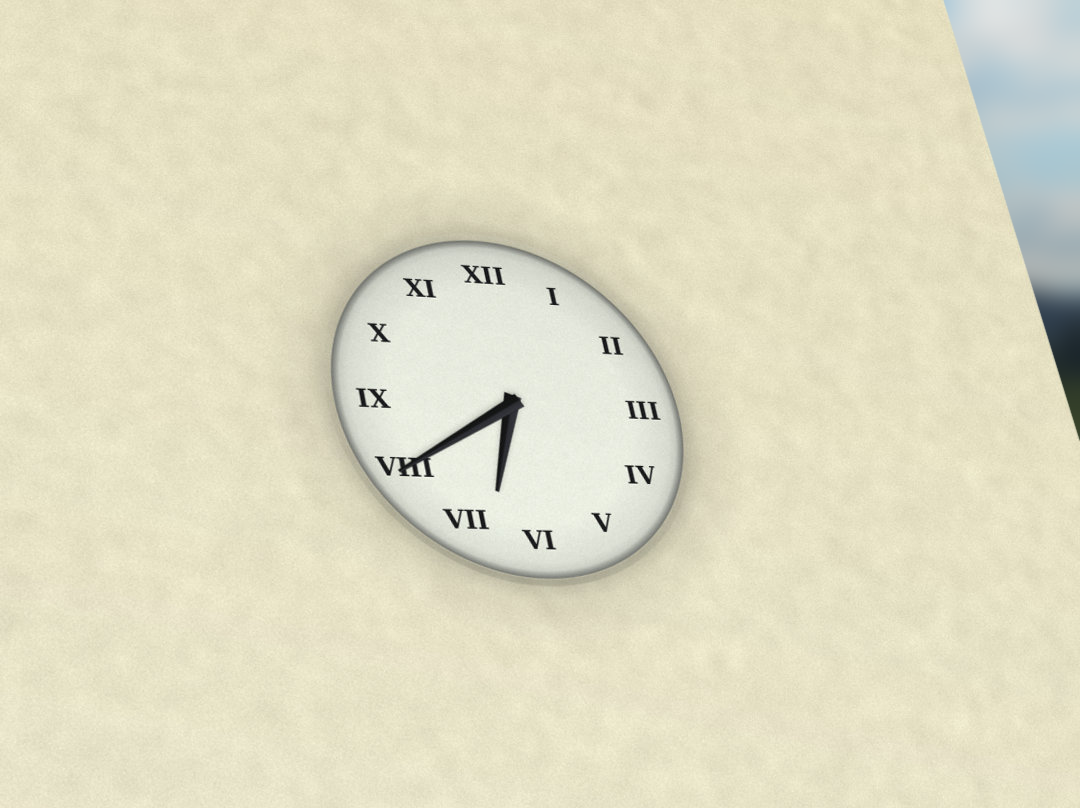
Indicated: 6:40
